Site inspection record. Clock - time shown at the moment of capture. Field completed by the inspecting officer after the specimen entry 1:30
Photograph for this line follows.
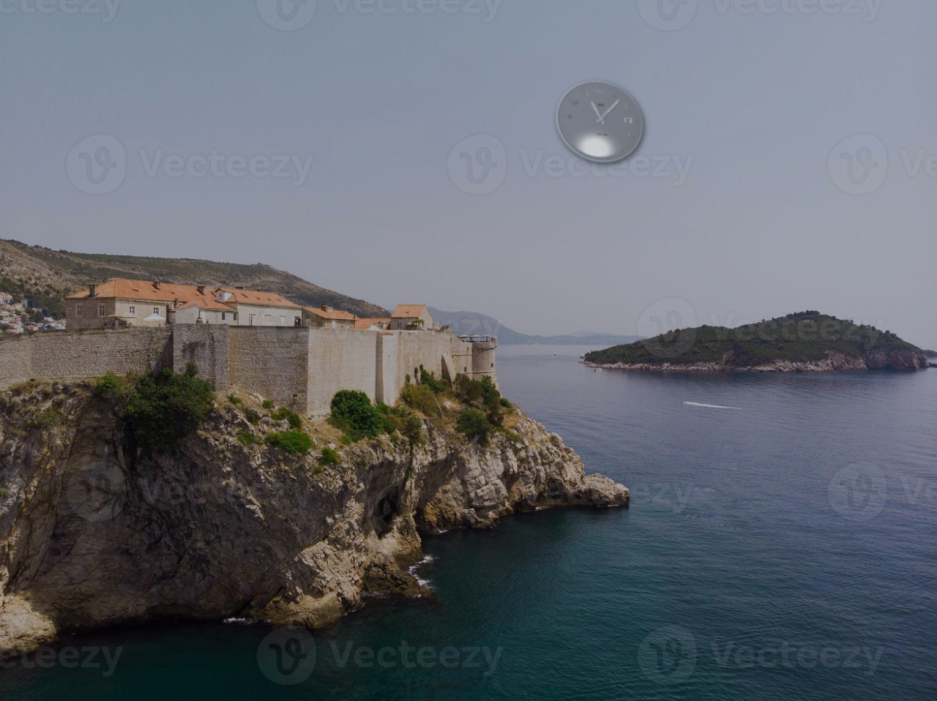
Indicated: 11:07
